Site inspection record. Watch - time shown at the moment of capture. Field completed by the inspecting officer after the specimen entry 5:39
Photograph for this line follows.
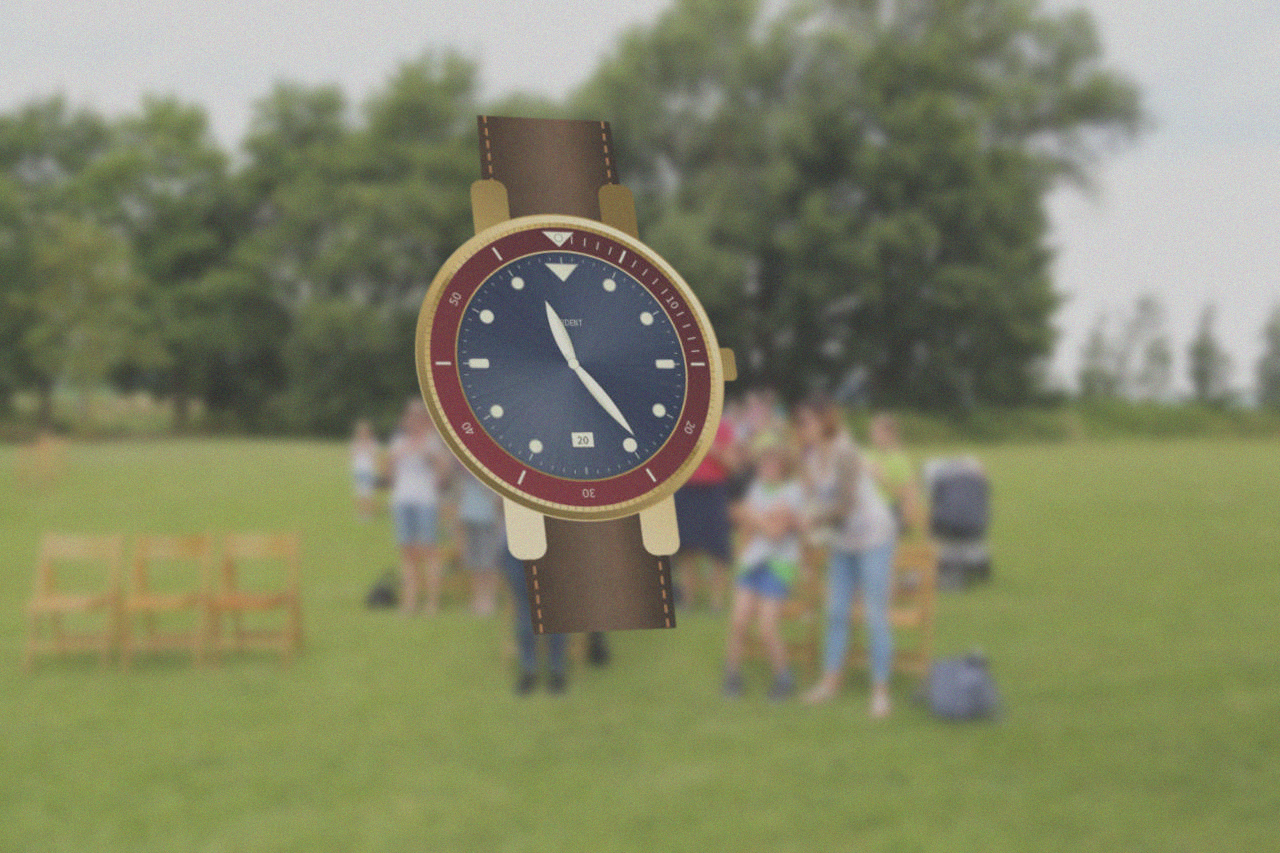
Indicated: 11:24
